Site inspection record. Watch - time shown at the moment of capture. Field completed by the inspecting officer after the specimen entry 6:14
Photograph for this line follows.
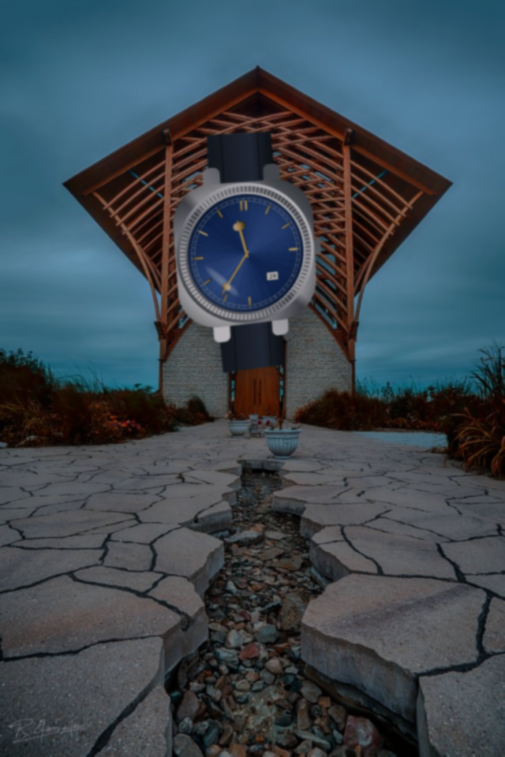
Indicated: 11:36
